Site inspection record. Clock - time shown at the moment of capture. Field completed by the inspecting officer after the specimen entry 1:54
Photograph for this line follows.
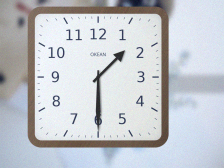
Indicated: 1:30
